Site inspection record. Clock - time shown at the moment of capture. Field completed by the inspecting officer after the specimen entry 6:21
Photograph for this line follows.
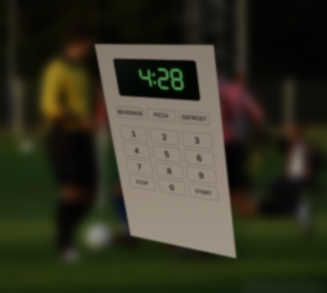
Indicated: 4:28
